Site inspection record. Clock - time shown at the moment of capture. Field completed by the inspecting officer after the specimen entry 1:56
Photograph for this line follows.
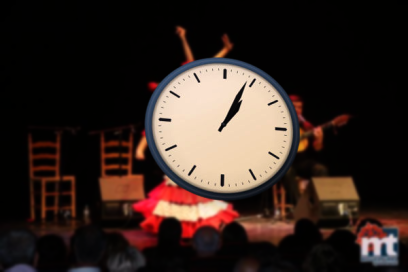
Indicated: 1:04
